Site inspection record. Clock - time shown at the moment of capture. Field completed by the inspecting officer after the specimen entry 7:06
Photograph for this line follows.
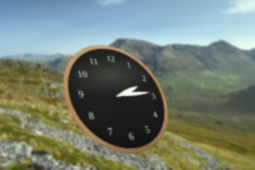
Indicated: 2:14
